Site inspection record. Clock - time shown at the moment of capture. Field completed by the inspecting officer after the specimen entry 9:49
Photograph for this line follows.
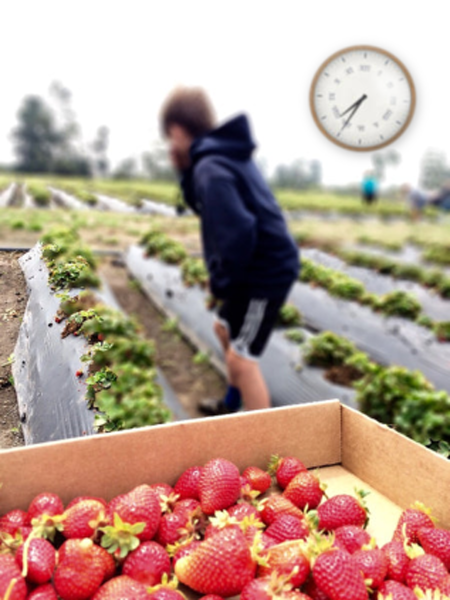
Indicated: 7:35
